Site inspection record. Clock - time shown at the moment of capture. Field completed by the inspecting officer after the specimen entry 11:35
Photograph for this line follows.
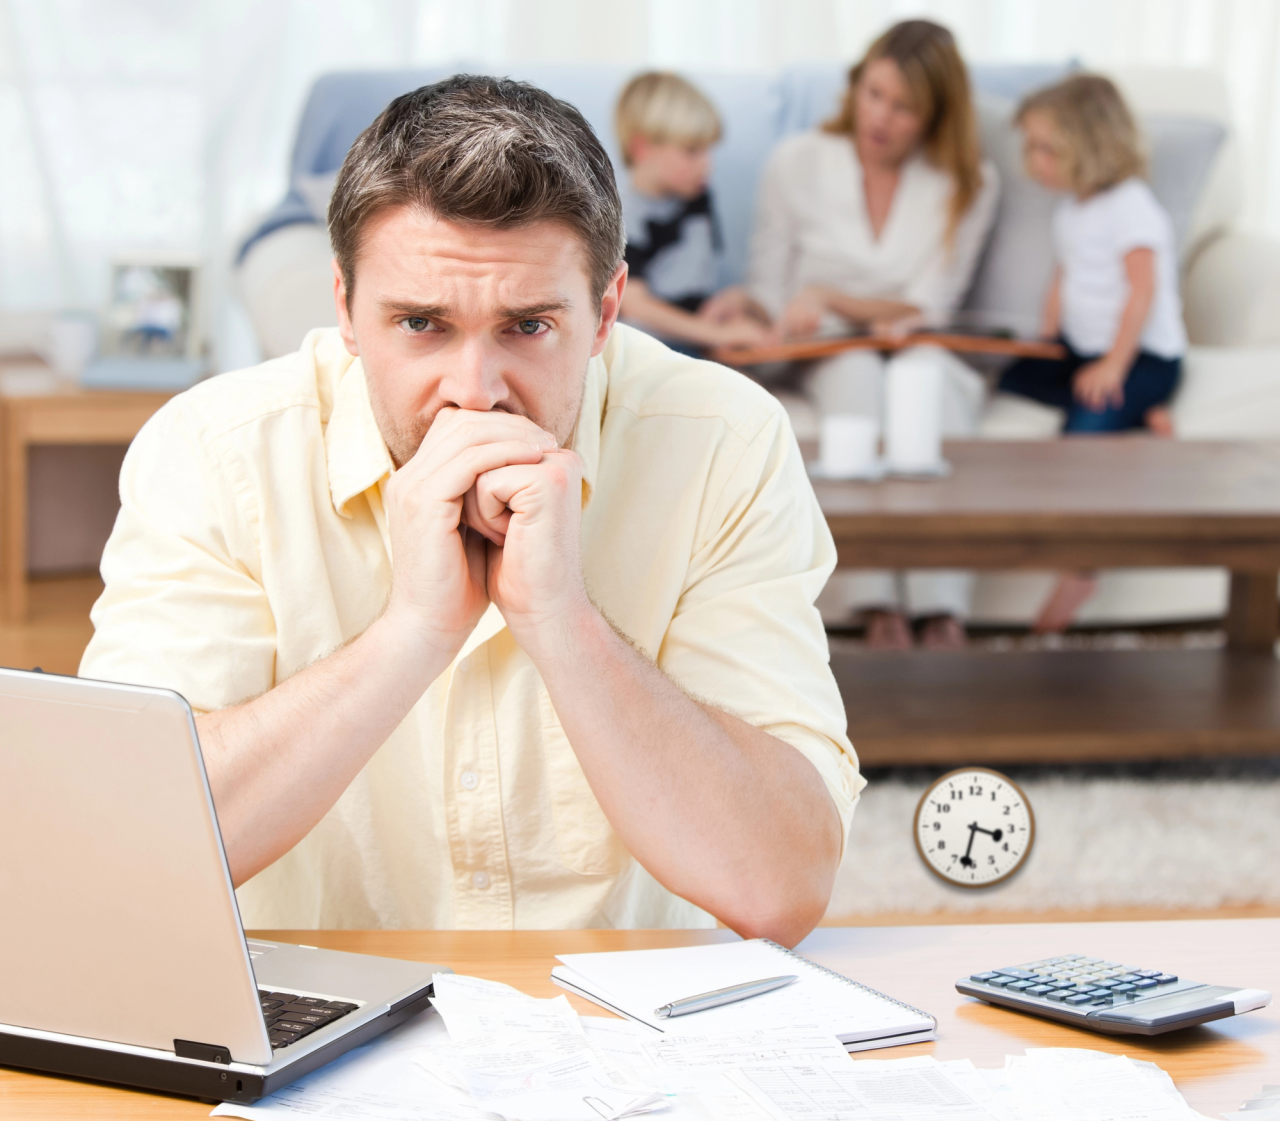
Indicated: 3:32
